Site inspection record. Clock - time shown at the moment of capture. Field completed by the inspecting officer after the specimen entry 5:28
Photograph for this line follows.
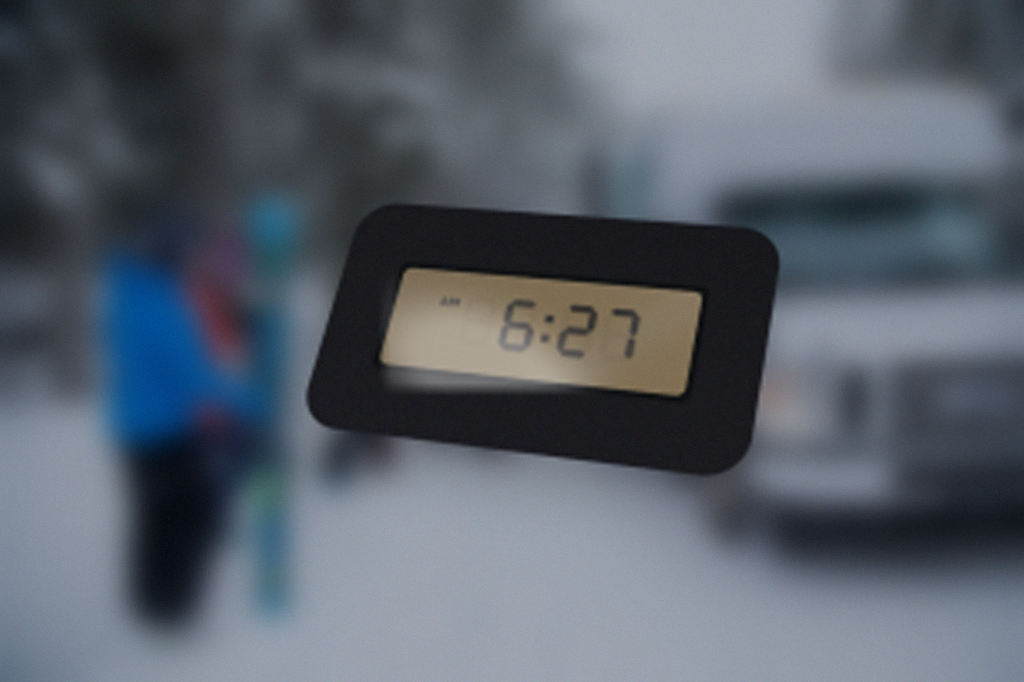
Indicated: 6:27
